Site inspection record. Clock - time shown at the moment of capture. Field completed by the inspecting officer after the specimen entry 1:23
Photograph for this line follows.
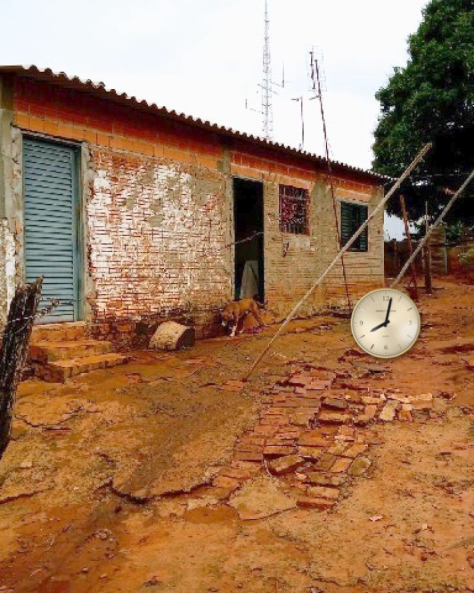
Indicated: 8:02
